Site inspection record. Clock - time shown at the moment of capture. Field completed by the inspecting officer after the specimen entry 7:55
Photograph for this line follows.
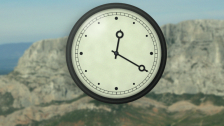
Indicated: 12:20
